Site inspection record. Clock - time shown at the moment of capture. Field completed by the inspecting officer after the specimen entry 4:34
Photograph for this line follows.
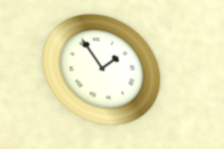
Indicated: 1:56
